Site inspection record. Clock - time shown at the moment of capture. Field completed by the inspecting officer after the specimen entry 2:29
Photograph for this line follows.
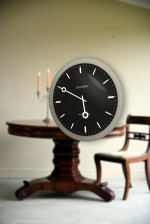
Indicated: 5:50
